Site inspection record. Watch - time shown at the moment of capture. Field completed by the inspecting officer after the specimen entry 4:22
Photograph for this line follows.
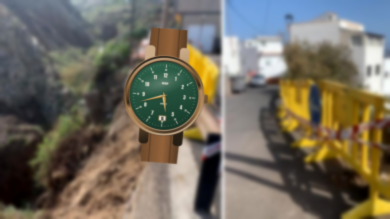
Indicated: 5:42
